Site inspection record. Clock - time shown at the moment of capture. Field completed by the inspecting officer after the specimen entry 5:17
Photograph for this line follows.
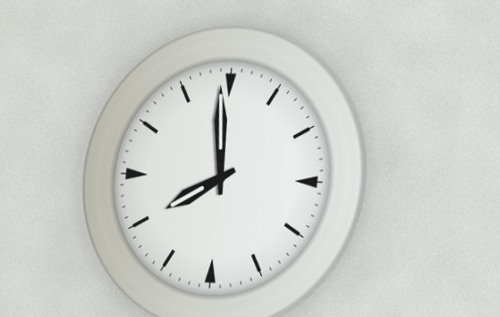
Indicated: 7:59
